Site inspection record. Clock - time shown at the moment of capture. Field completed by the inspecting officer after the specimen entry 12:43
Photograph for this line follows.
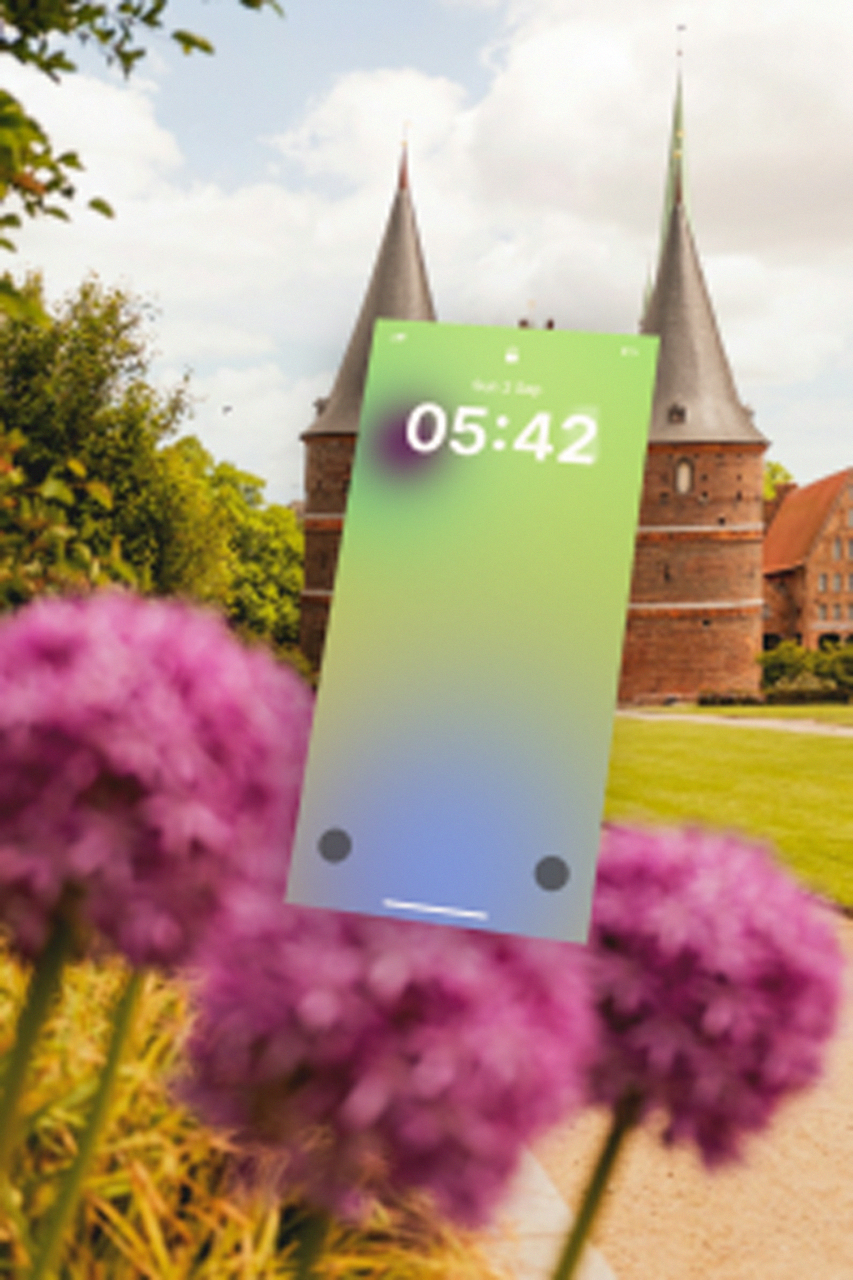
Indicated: 5:42
